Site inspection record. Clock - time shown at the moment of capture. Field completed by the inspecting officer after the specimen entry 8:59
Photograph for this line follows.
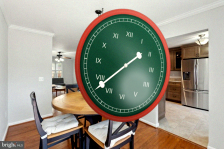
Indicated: 1:38
